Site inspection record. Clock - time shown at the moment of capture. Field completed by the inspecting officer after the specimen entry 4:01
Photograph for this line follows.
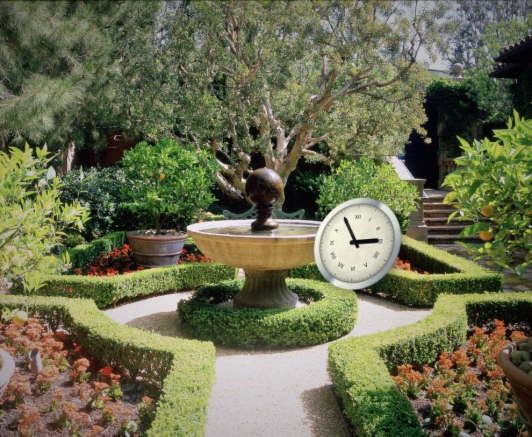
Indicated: 2:55
